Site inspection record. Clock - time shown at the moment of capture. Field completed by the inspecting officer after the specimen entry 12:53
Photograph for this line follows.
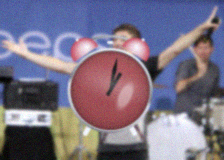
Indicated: 1:02
